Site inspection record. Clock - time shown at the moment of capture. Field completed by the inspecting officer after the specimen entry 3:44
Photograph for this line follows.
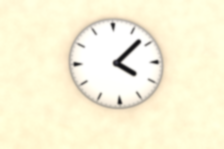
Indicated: 4:08
